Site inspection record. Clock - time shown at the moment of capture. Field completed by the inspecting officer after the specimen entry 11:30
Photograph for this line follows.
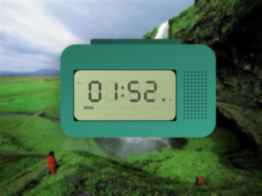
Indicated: 1:52
